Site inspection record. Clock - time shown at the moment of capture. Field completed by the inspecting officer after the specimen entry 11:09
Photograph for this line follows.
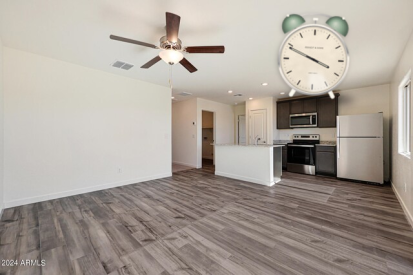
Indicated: 3:49
